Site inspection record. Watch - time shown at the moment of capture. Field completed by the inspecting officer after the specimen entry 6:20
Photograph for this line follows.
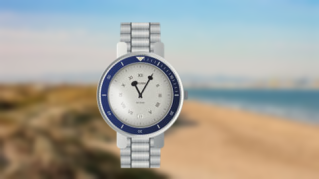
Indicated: 11:05
